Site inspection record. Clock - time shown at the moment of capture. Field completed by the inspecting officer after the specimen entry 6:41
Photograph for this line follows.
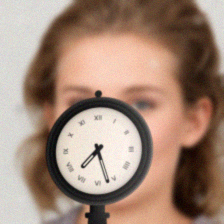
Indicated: 7:27
